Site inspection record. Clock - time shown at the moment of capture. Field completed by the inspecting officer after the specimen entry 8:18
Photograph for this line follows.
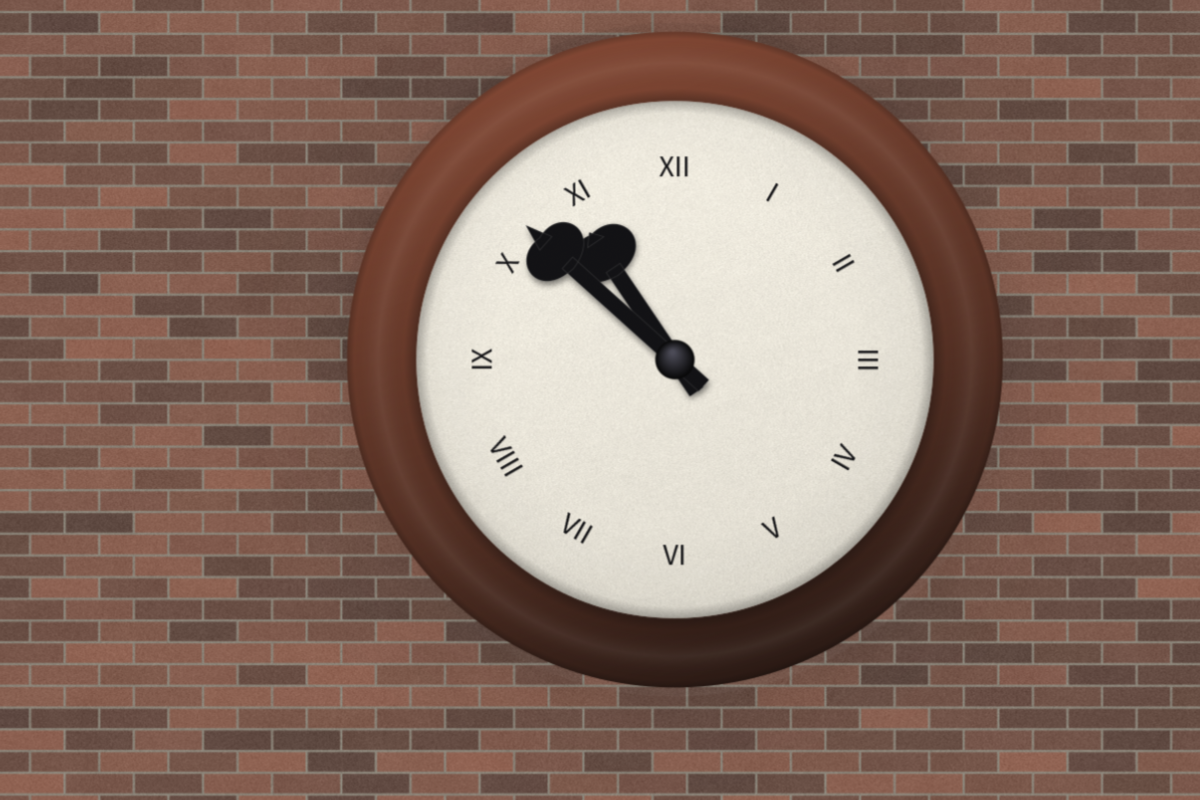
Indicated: 10:52
